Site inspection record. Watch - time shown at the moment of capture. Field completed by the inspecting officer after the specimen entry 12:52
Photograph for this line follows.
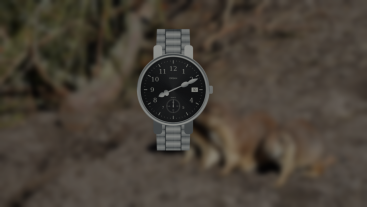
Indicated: 8:11
